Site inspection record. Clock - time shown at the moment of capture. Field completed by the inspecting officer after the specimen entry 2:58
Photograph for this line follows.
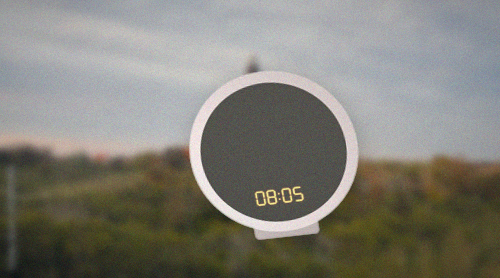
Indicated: 8:05
